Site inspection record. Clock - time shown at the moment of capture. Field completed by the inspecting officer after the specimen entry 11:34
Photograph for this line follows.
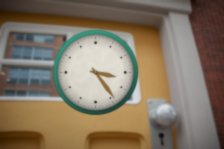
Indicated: 3:24
